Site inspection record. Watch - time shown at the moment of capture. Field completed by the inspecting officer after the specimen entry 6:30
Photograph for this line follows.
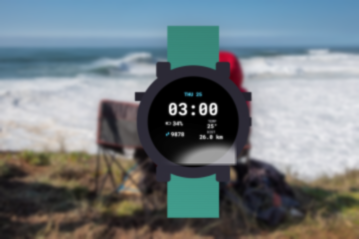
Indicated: 3:00
